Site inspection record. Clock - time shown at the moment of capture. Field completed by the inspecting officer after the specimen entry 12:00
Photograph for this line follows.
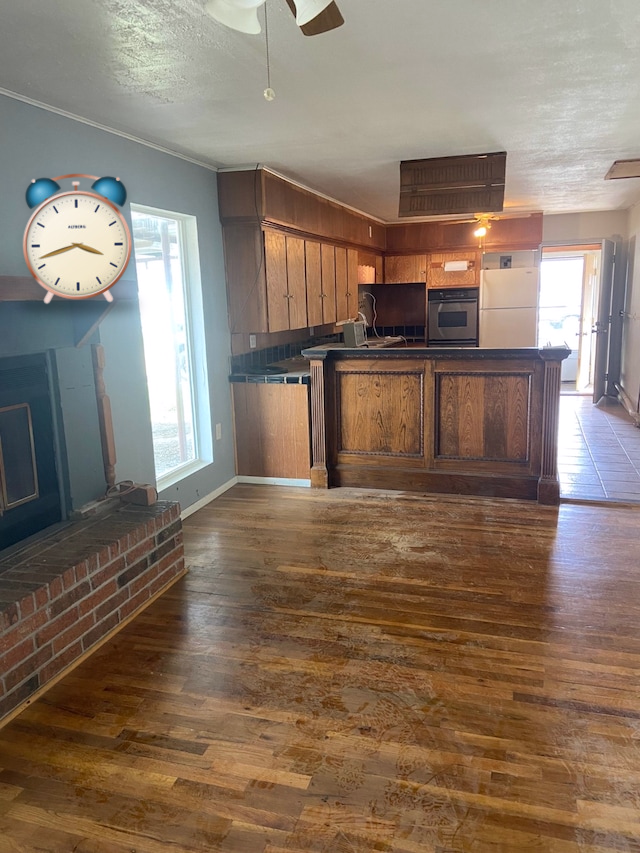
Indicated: 3:42
